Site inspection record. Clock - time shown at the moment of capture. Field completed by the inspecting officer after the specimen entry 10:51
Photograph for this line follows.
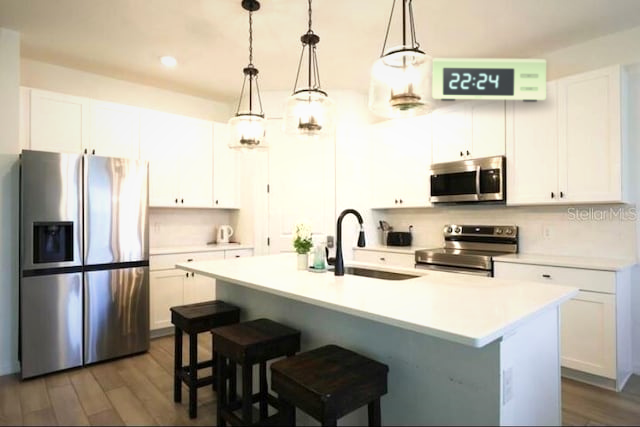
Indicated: 22:24
